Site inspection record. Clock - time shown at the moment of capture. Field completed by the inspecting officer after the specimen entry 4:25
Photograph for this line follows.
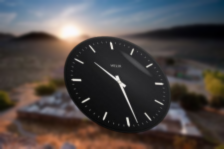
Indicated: 10:28
